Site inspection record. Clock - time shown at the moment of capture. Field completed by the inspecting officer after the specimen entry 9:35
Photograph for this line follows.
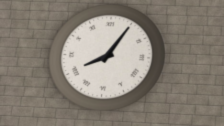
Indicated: 8:05
